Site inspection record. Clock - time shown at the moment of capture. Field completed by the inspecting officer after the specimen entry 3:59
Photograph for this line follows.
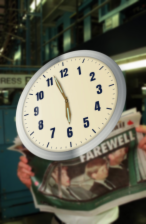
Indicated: 5:57
